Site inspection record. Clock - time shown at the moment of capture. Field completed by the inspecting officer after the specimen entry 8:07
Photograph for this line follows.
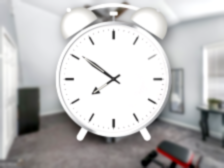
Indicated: 7:51
